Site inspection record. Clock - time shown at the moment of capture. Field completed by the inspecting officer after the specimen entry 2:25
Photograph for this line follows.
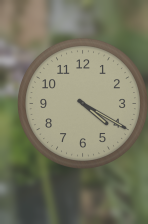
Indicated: 4:20
